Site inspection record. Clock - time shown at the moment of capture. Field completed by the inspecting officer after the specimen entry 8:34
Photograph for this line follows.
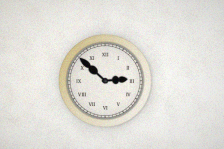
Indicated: 2:52
